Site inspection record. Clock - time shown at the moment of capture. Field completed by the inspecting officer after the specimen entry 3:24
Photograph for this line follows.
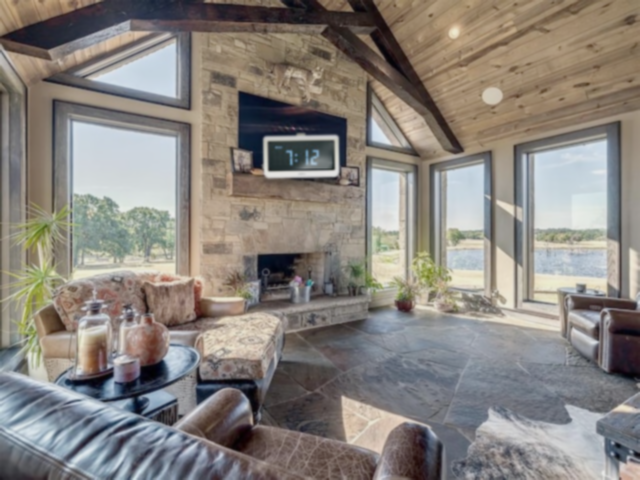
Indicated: 7:12
